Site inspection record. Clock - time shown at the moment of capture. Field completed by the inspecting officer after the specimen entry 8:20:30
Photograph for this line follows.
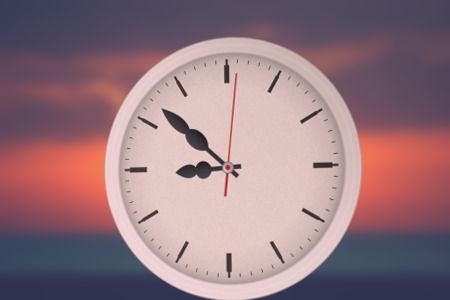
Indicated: 8:52:01
